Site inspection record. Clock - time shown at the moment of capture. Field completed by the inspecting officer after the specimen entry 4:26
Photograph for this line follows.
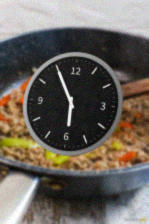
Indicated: 5:55
